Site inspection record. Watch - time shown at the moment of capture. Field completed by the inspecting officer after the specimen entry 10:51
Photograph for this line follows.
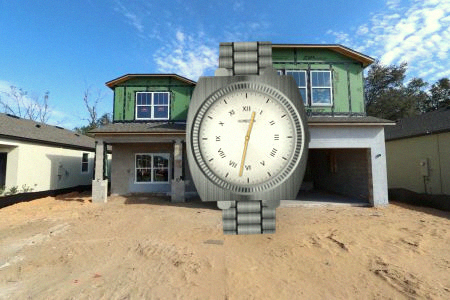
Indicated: 12:32
